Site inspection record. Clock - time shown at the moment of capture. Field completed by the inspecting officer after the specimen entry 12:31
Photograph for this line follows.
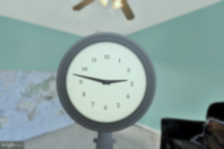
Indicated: 2:47
